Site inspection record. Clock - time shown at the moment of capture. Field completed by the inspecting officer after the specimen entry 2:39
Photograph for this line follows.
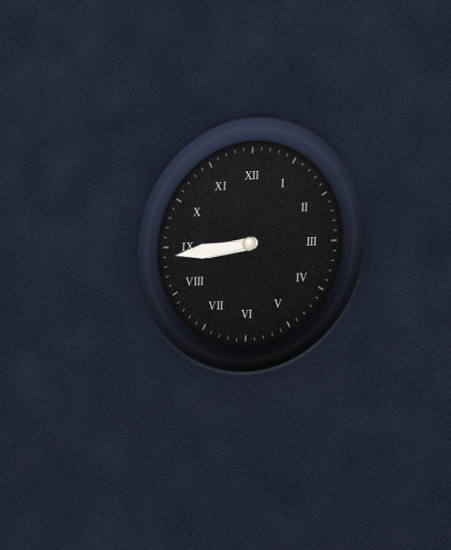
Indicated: 8:44
